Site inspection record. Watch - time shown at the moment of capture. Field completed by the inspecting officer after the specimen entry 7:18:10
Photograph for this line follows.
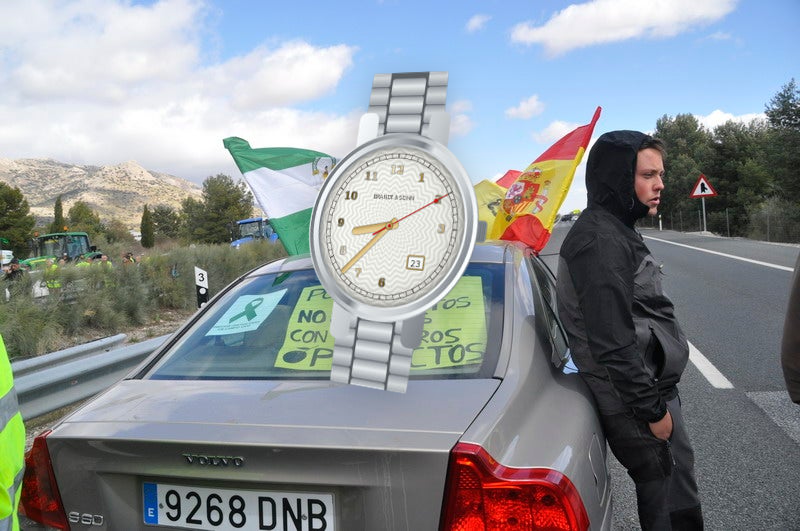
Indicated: 8:37:10
